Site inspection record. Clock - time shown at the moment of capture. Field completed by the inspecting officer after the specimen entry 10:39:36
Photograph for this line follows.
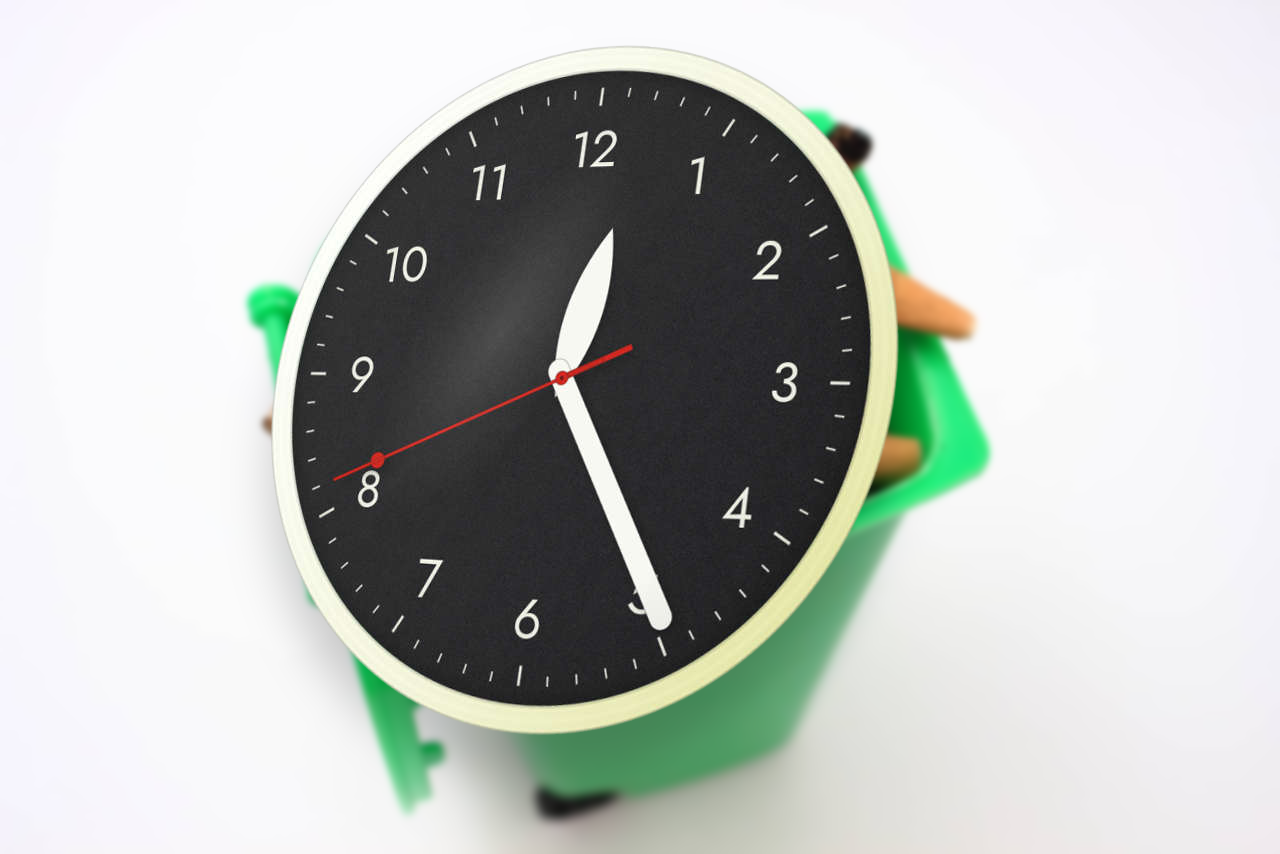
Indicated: 12:24:41
